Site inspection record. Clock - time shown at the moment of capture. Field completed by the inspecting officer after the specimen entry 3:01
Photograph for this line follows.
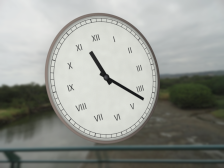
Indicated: 11:22
